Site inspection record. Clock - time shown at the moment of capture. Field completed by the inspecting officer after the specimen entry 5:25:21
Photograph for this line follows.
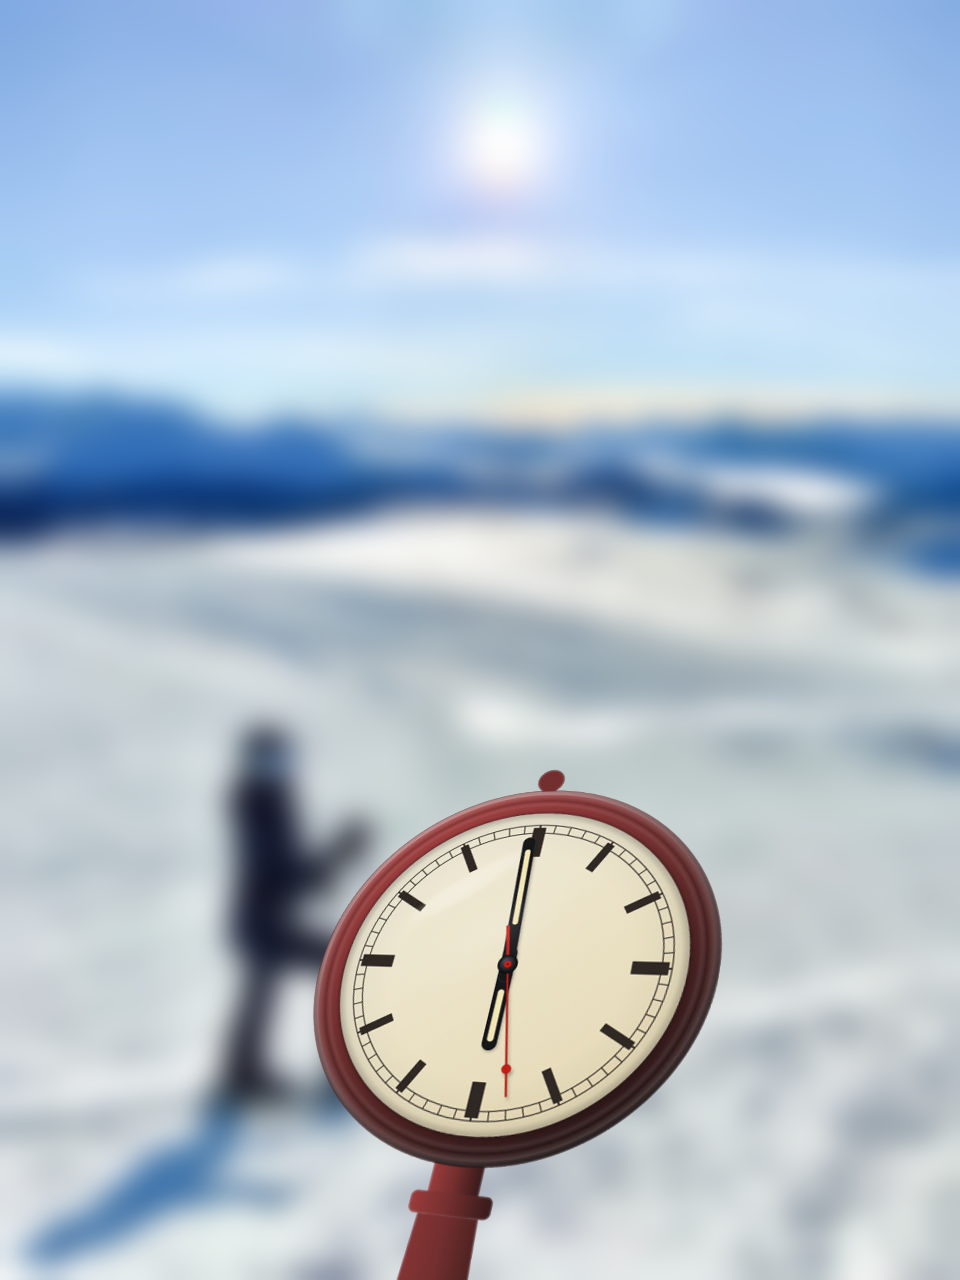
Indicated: 5:59:28
